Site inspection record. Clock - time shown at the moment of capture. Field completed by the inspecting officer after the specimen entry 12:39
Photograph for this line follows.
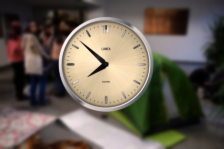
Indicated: 7:52
